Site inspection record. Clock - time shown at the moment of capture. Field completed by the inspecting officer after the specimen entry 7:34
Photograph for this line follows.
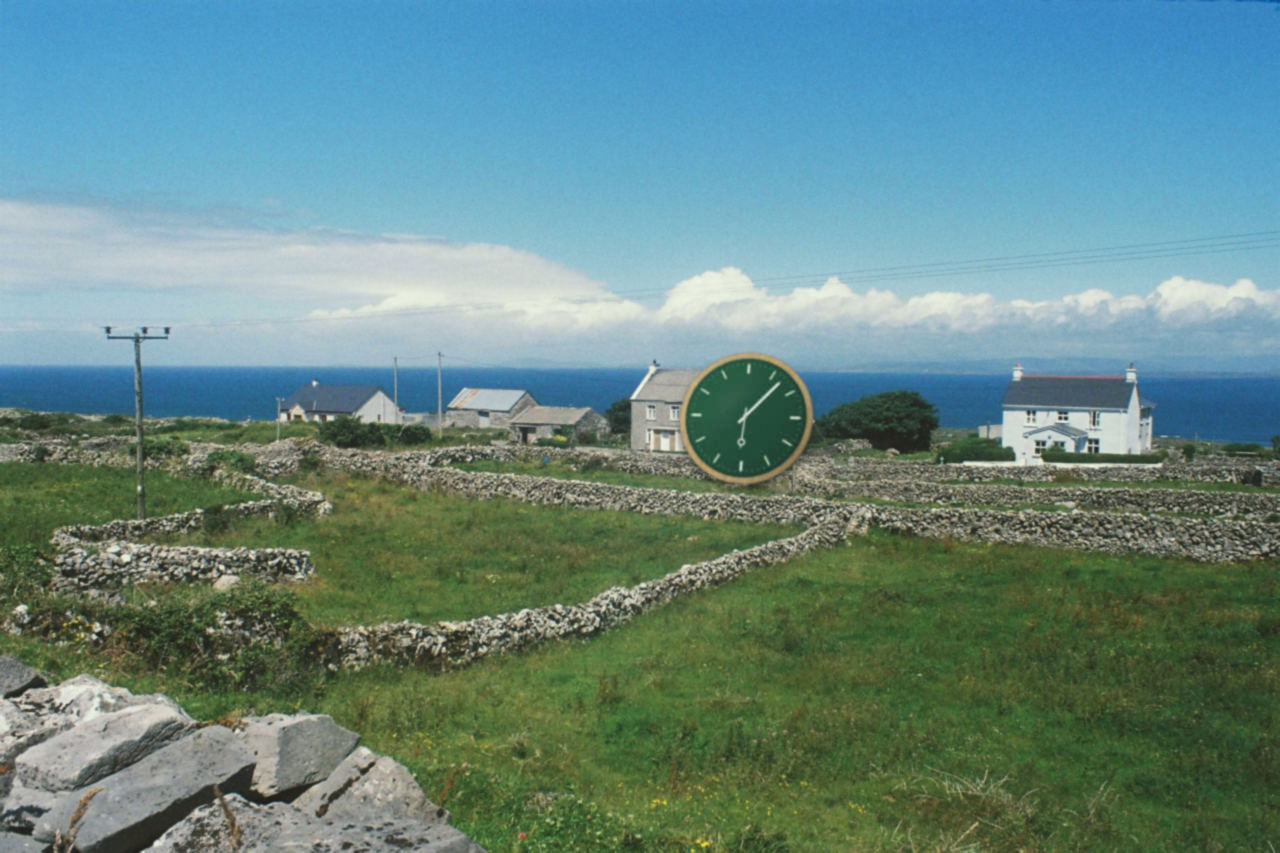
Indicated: 6:07
